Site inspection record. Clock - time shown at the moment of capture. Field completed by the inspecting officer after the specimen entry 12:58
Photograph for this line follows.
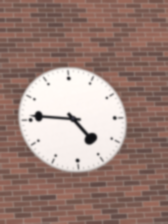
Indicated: 4:46
